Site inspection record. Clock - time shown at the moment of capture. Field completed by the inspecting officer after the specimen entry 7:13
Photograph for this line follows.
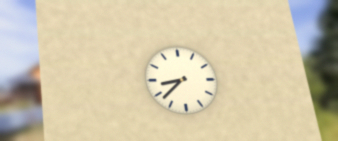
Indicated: 8:38
